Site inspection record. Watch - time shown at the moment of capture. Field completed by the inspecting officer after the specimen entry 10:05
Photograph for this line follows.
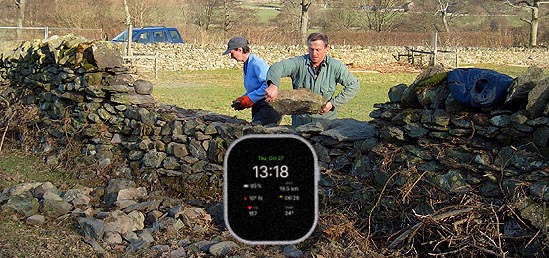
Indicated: 13:18
